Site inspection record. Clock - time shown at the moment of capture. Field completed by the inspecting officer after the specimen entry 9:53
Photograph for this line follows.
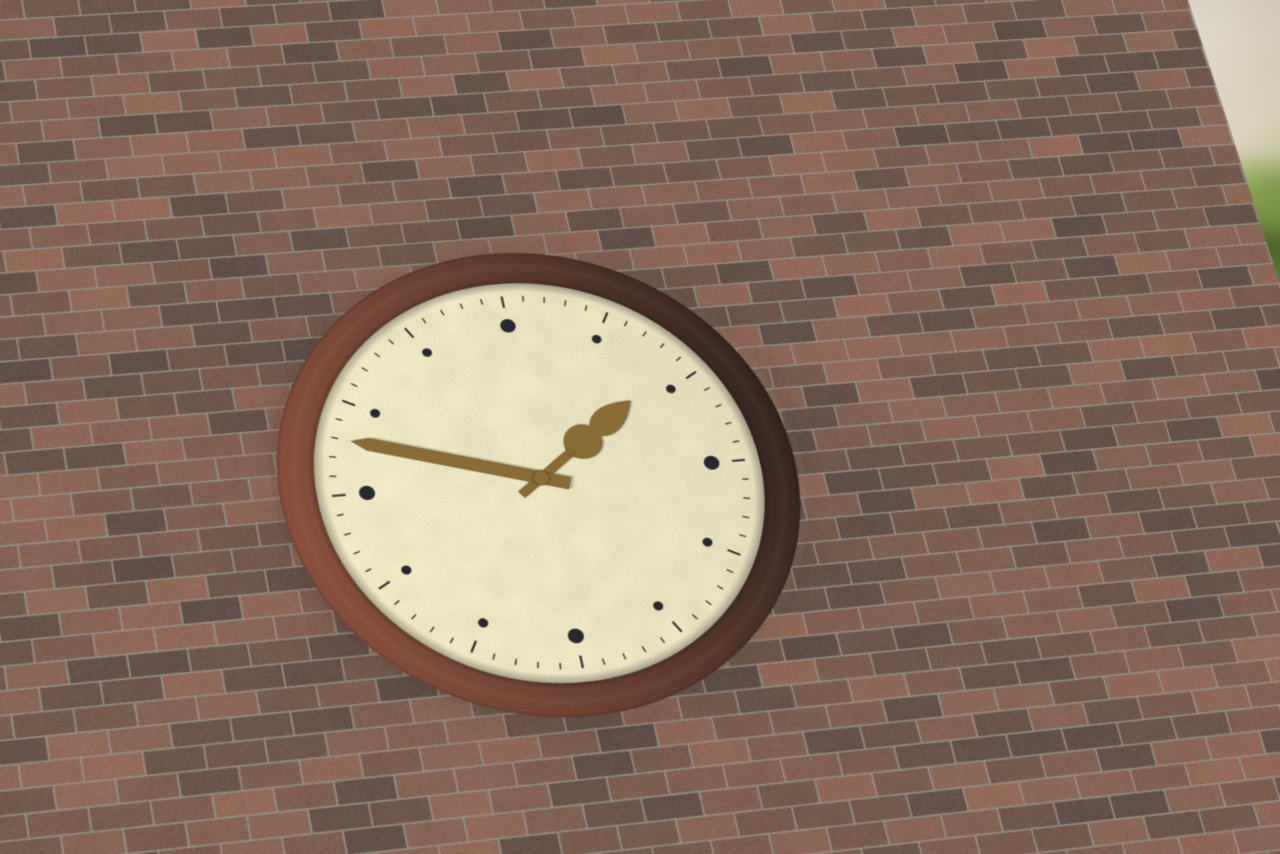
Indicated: 1:48
